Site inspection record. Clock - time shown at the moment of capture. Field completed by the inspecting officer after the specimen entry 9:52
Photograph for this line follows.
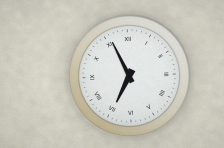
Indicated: 6:56
